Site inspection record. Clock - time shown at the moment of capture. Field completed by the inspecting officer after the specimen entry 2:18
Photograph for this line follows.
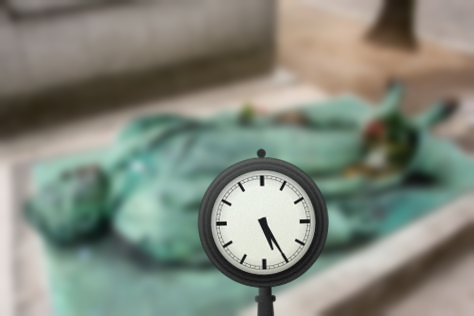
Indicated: 5:25
